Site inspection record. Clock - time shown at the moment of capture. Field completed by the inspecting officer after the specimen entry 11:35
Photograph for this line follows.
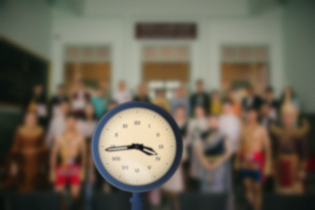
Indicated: 3:44
